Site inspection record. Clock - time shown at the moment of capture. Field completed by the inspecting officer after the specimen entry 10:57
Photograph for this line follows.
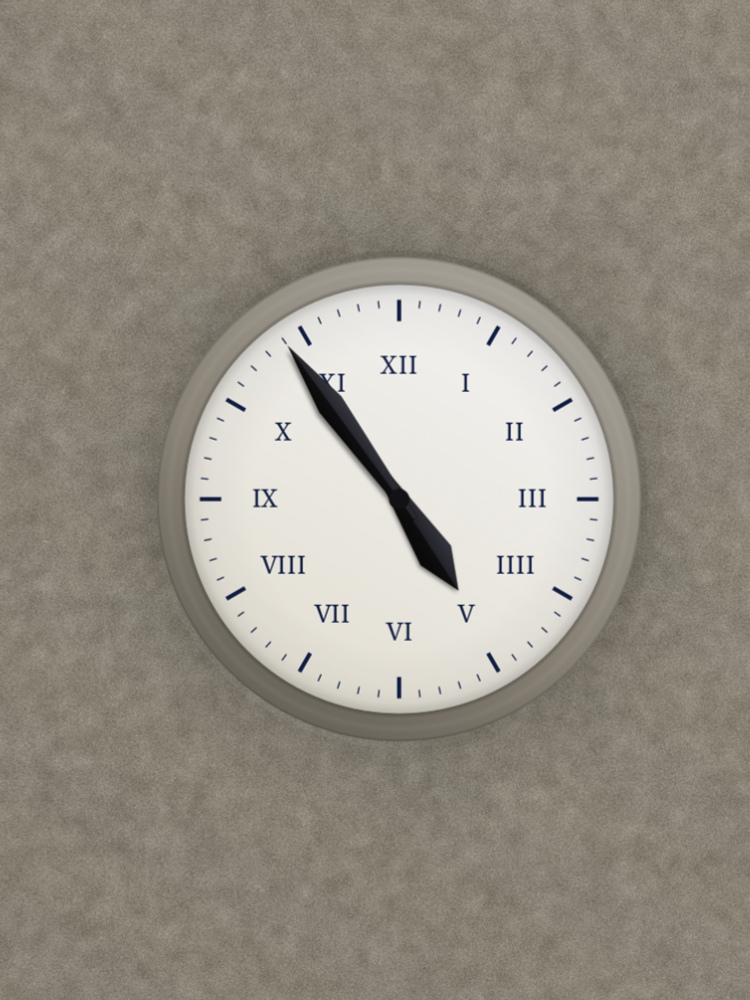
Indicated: 4:54
